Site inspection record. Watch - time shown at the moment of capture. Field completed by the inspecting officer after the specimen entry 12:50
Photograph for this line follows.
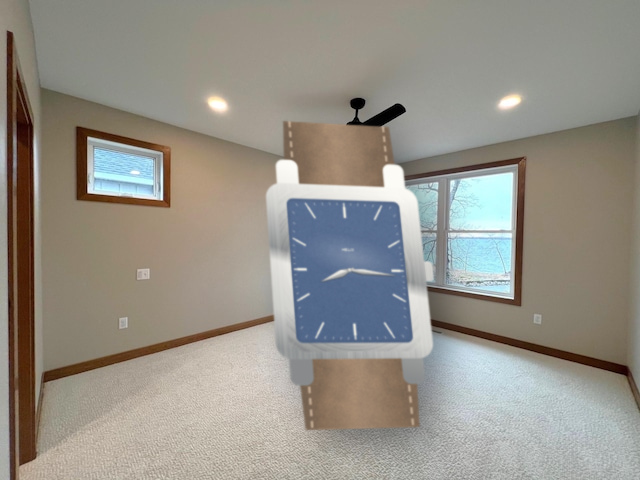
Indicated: 8:16
